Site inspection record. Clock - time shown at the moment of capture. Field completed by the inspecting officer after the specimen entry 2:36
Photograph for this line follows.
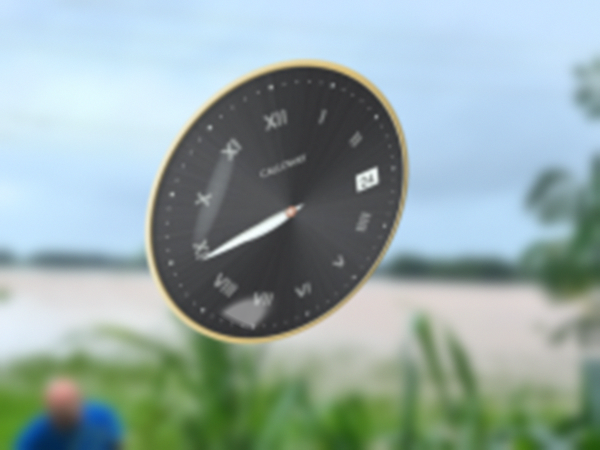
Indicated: 8:44
